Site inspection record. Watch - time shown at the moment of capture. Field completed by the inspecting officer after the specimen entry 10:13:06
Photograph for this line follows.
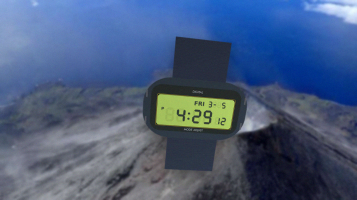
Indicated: 4:29:12
